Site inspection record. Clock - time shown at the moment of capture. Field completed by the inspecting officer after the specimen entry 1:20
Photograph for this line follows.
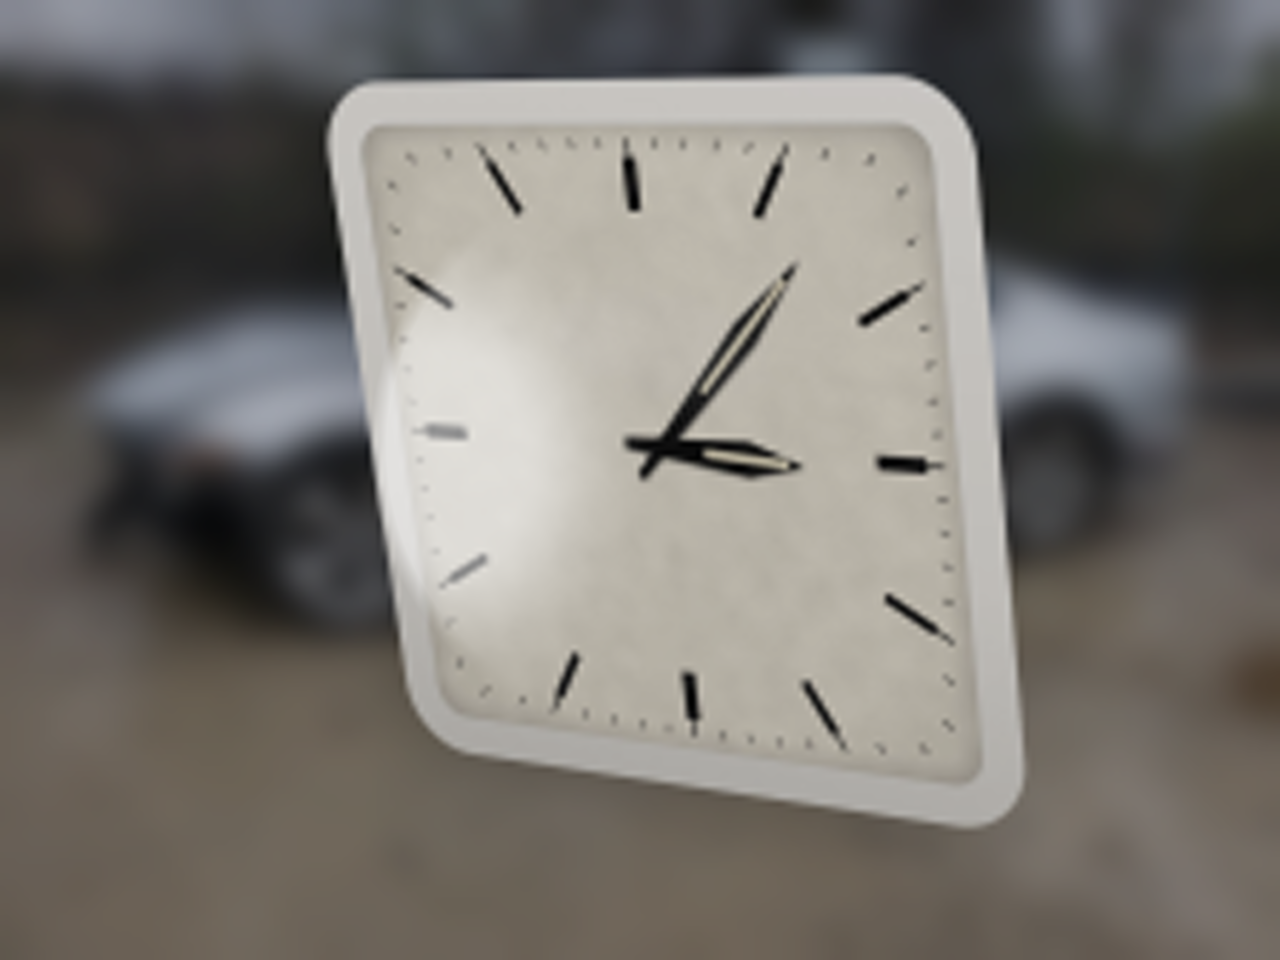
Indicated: 3:07
